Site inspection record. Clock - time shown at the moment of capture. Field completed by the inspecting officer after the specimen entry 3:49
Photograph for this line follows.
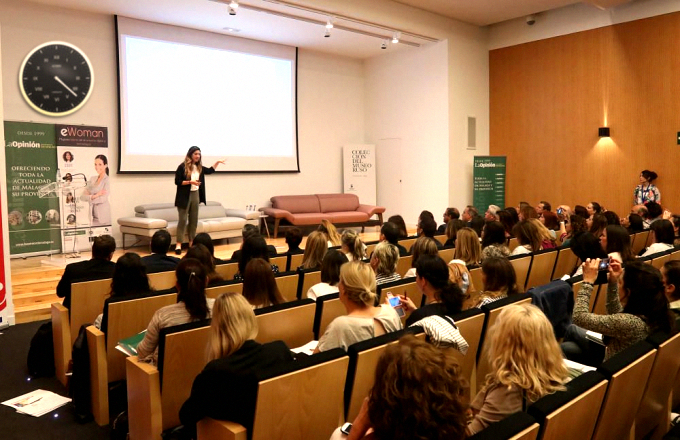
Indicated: 4:22
